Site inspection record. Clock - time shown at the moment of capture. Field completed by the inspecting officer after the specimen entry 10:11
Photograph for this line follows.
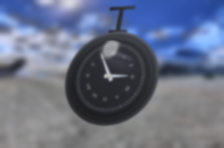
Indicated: 2:55
